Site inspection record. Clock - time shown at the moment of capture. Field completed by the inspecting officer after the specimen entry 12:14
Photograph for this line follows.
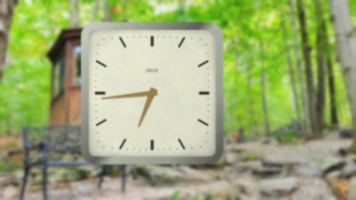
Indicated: 6:44
